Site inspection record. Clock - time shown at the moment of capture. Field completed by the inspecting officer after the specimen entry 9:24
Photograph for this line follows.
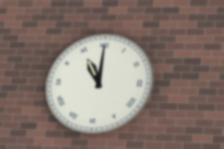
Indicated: 11:00
